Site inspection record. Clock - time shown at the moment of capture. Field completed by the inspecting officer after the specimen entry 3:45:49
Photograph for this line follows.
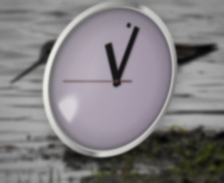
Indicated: 11:01:44
